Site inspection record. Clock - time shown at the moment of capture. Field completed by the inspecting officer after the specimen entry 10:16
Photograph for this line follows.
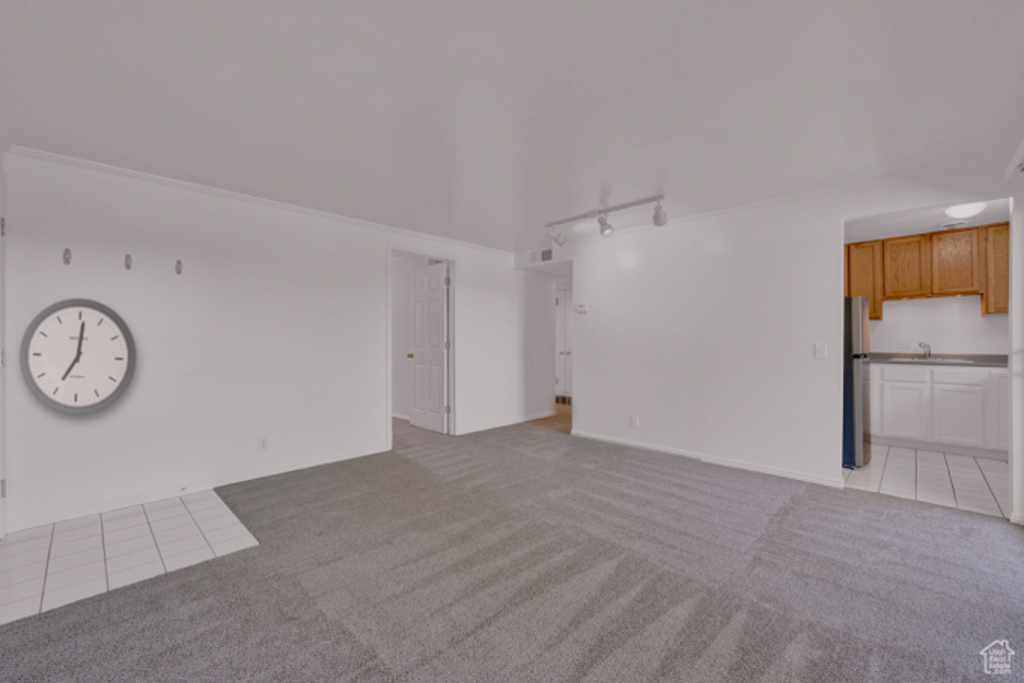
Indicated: 7:01
